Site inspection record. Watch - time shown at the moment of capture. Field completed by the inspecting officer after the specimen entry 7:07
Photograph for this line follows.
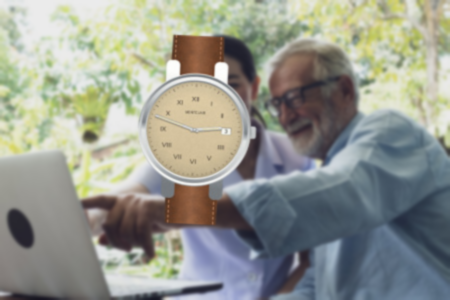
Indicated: 2:48
